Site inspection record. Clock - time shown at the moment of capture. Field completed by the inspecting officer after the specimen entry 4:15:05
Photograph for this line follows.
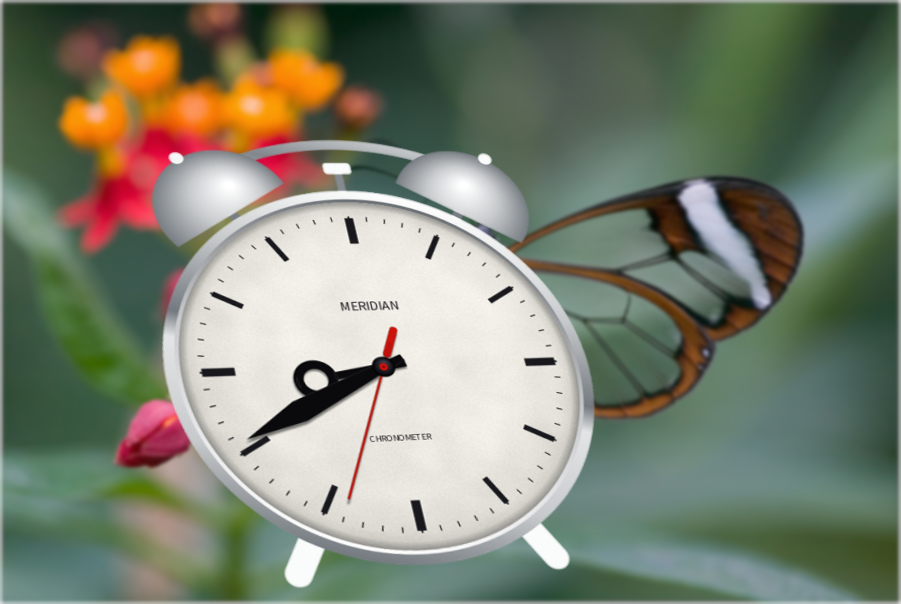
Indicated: 8:40:34
